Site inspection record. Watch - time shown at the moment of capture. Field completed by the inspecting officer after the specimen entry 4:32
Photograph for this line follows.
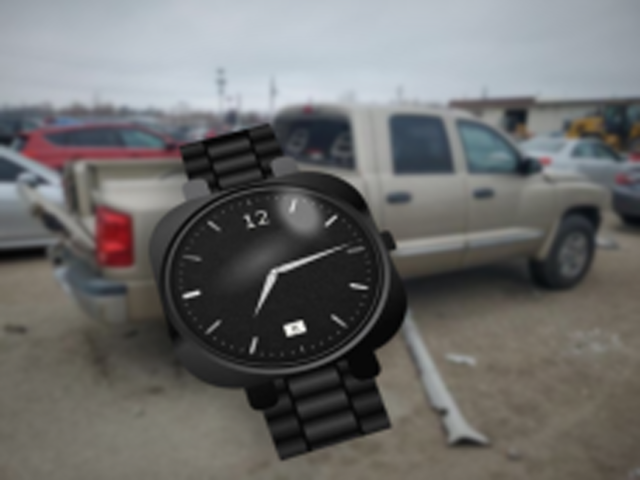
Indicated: 7:14
